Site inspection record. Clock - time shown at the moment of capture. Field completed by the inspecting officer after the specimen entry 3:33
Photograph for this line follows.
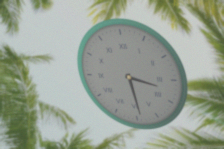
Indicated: 3:29
